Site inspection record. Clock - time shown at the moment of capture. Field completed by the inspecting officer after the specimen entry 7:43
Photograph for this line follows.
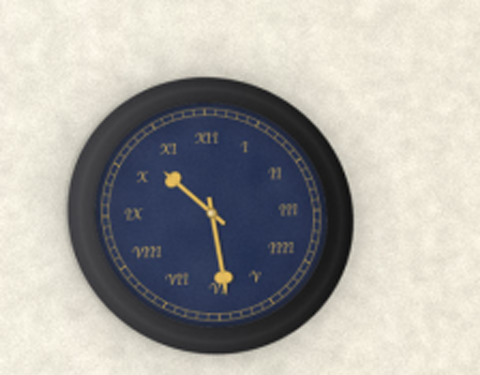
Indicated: 10:29
